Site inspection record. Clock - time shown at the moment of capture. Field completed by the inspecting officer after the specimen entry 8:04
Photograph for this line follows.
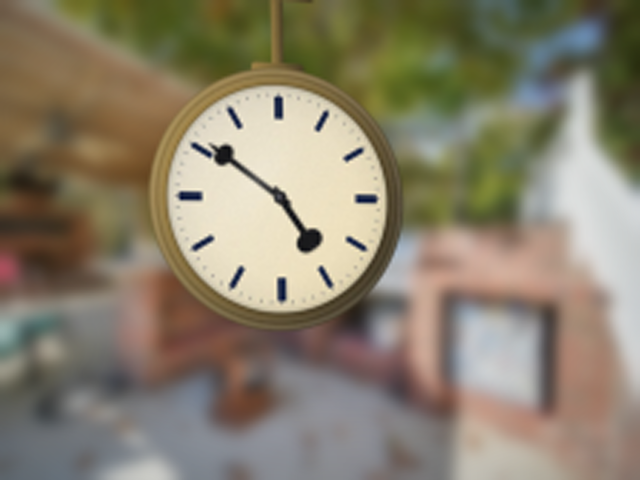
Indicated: 4:51
